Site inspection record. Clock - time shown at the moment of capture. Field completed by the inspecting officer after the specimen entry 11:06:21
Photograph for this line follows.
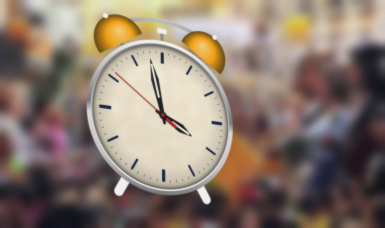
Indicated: 3:57:51
